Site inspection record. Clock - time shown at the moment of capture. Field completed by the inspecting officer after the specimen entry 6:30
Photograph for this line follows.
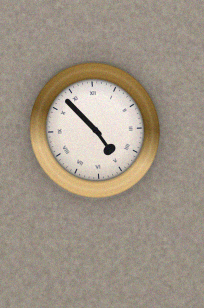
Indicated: 4:53
